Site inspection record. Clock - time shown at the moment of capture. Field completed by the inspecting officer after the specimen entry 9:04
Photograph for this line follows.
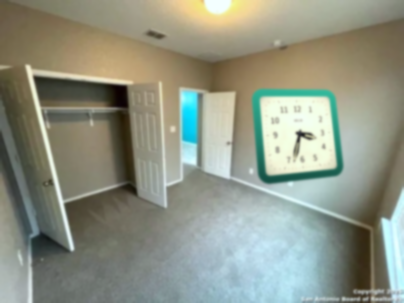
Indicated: 3:33
